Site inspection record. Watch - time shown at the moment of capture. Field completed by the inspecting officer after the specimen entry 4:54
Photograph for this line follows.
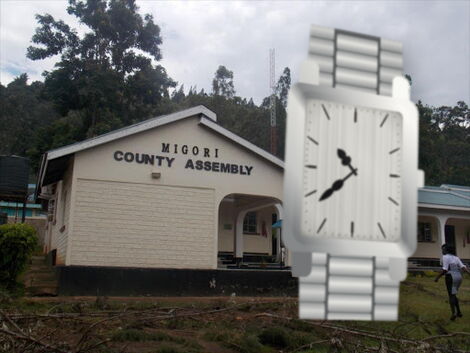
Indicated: 10:38
